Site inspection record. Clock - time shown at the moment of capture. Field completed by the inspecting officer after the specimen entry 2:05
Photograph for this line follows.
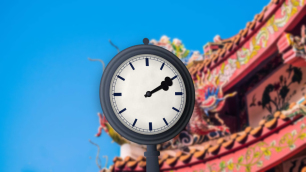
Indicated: 2:10
